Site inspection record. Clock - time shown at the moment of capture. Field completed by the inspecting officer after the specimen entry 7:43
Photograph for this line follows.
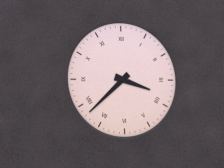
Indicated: 3:38
